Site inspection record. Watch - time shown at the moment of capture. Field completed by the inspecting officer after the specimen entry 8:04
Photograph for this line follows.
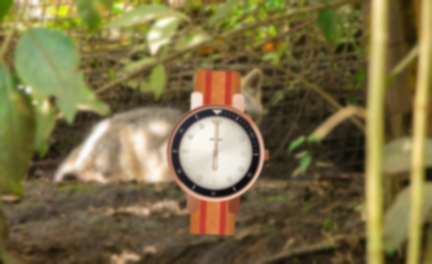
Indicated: 6:00
